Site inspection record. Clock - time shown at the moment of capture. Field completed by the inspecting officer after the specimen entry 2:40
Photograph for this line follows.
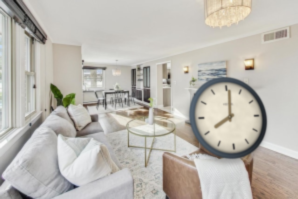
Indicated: 8:01
